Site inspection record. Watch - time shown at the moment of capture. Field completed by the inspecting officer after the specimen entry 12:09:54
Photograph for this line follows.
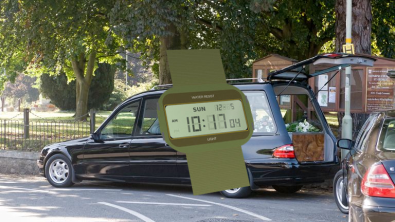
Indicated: 10:17:04
